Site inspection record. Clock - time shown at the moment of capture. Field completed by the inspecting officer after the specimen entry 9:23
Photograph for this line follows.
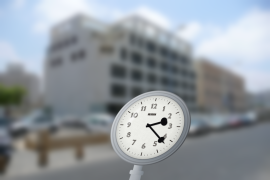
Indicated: 2:22
